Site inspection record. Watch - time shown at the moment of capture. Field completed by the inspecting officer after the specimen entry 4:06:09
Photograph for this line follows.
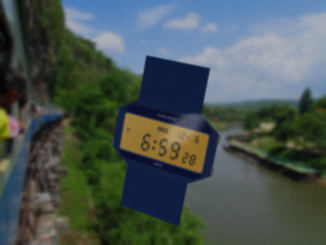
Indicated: 6:59:28
